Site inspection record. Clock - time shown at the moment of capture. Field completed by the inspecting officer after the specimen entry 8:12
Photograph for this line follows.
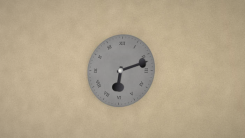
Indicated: 6:12
